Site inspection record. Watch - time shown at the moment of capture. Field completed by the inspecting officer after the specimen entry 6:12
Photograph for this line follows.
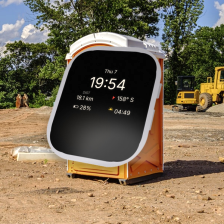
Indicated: 19:54
